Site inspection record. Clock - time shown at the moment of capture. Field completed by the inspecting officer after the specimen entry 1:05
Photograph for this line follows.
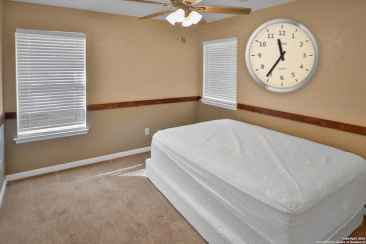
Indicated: 11:36
